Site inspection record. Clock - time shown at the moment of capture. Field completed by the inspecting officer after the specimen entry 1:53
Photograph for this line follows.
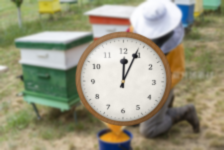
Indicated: 12:04
